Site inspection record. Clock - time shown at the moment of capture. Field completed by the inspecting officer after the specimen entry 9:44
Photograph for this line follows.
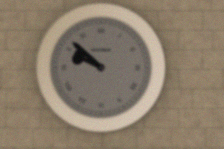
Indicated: 9:52
